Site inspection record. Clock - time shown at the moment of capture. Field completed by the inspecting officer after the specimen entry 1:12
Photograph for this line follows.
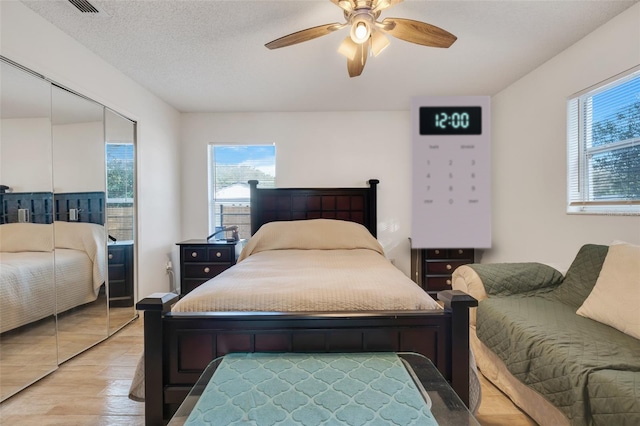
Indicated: 12:00
